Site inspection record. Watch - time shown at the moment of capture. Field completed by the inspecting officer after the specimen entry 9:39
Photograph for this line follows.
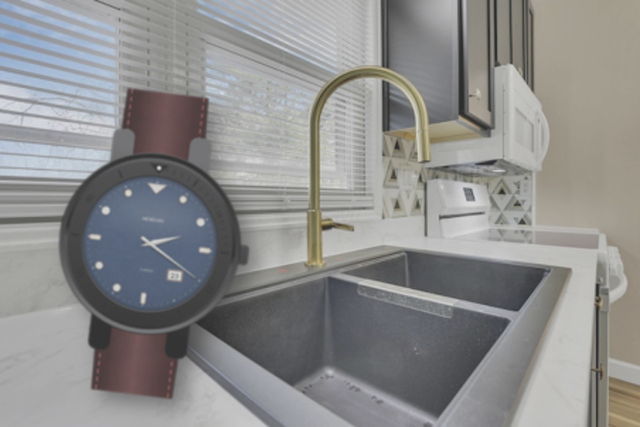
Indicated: 2:20
